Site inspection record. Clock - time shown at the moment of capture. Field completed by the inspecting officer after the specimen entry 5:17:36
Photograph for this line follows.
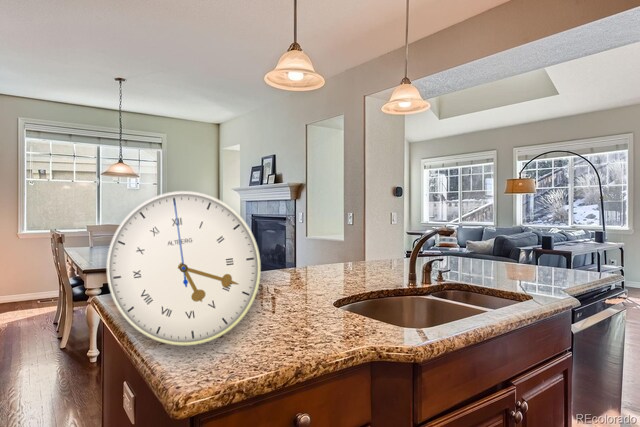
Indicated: 5:19:00
